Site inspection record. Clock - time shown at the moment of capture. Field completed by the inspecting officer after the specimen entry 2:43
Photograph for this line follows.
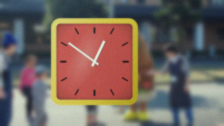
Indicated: 12:51
